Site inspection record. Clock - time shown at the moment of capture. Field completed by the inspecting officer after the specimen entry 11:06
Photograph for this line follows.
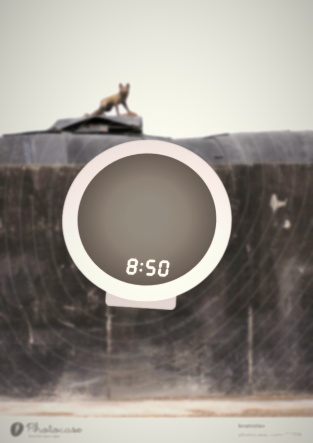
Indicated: 8:50
